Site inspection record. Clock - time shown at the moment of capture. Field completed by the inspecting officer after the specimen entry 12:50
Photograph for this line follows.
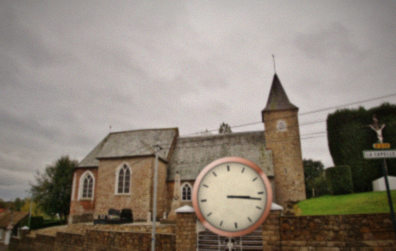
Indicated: 3:17
